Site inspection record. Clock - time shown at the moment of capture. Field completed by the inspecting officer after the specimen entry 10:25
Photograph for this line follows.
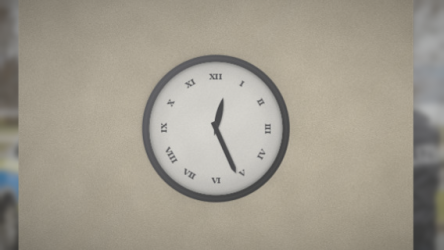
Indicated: 12:26
